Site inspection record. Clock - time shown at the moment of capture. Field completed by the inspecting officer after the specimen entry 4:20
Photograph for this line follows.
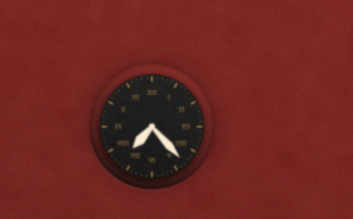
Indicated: 7:23
